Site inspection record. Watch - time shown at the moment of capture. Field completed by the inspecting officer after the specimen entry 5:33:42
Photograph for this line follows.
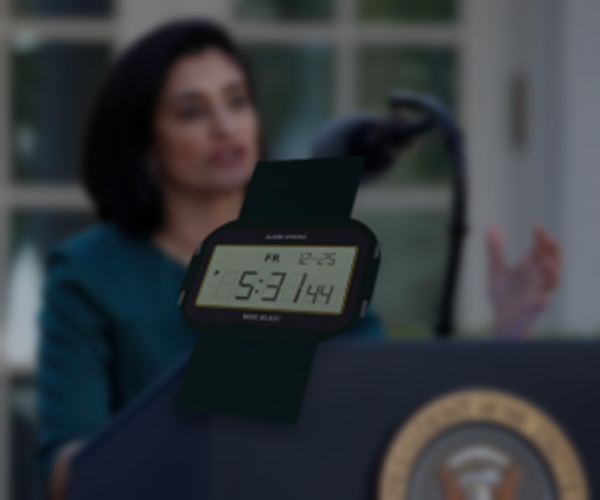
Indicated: 5:31:44
